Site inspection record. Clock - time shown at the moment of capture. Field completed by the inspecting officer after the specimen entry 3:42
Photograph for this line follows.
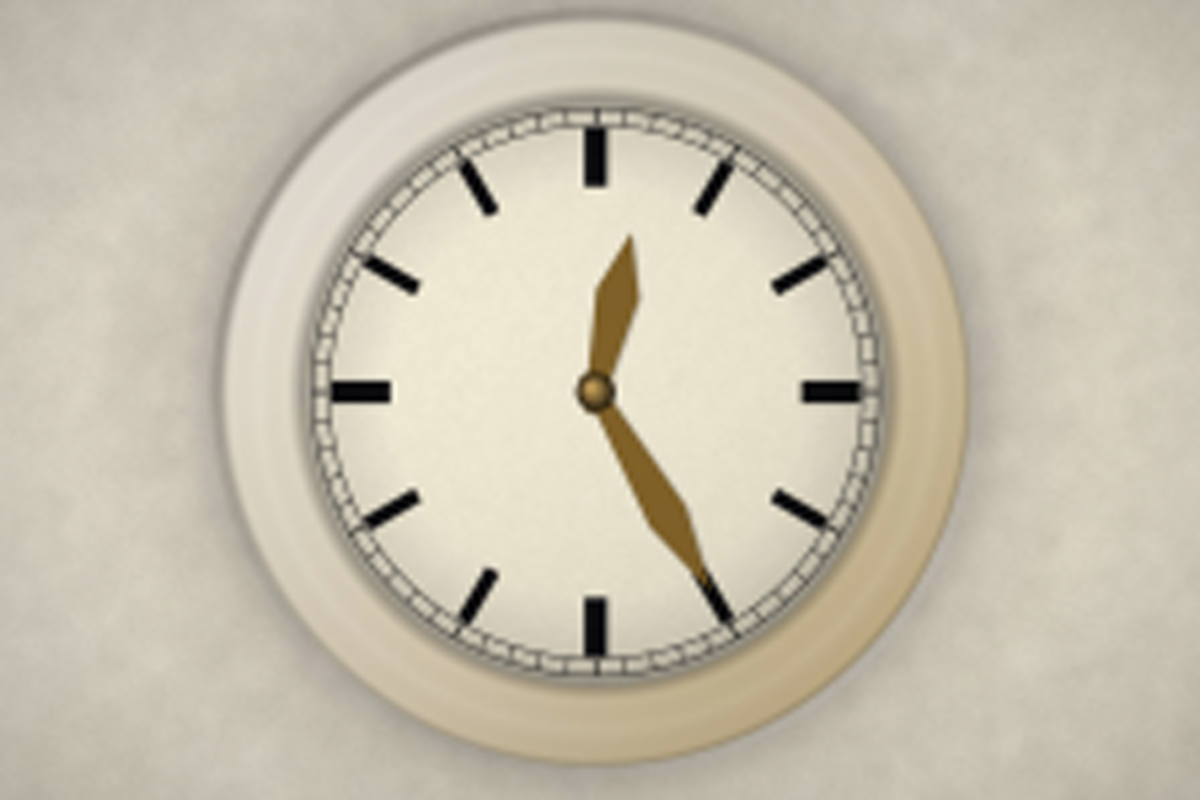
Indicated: 12:25
